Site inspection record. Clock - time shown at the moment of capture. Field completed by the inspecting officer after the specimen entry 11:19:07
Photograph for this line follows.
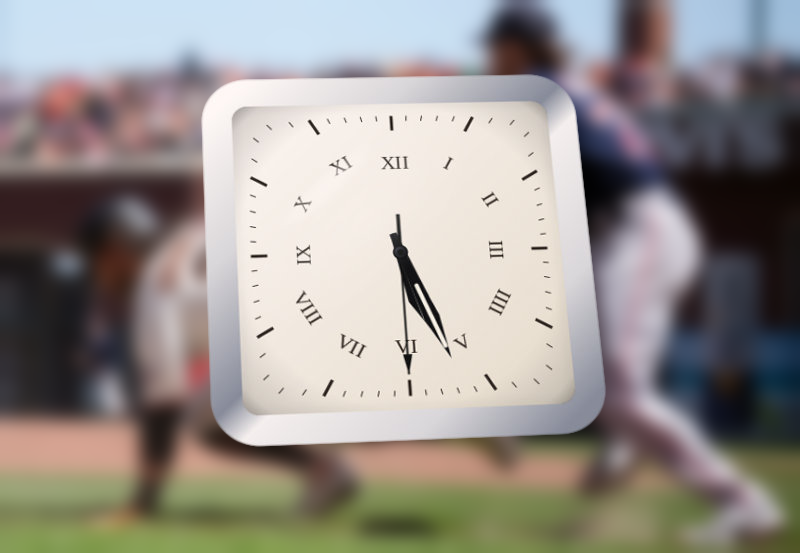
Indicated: 5:26:30
